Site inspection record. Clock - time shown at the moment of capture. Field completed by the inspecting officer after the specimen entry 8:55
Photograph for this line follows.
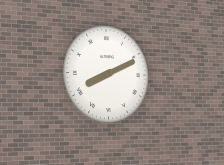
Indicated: 8:11
